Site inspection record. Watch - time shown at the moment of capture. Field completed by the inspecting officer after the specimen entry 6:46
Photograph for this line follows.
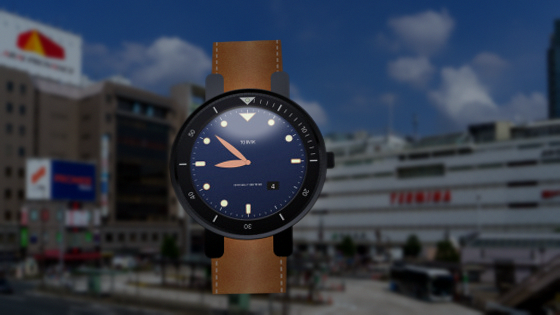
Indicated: 8:52
